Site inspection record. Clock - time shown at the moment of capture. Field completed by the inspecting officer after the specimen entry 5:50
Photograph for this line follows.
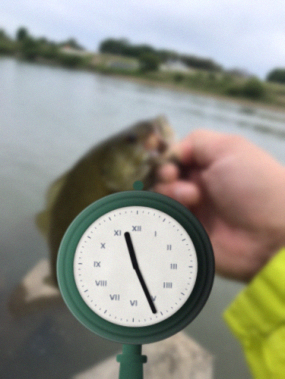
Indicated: 11:26
